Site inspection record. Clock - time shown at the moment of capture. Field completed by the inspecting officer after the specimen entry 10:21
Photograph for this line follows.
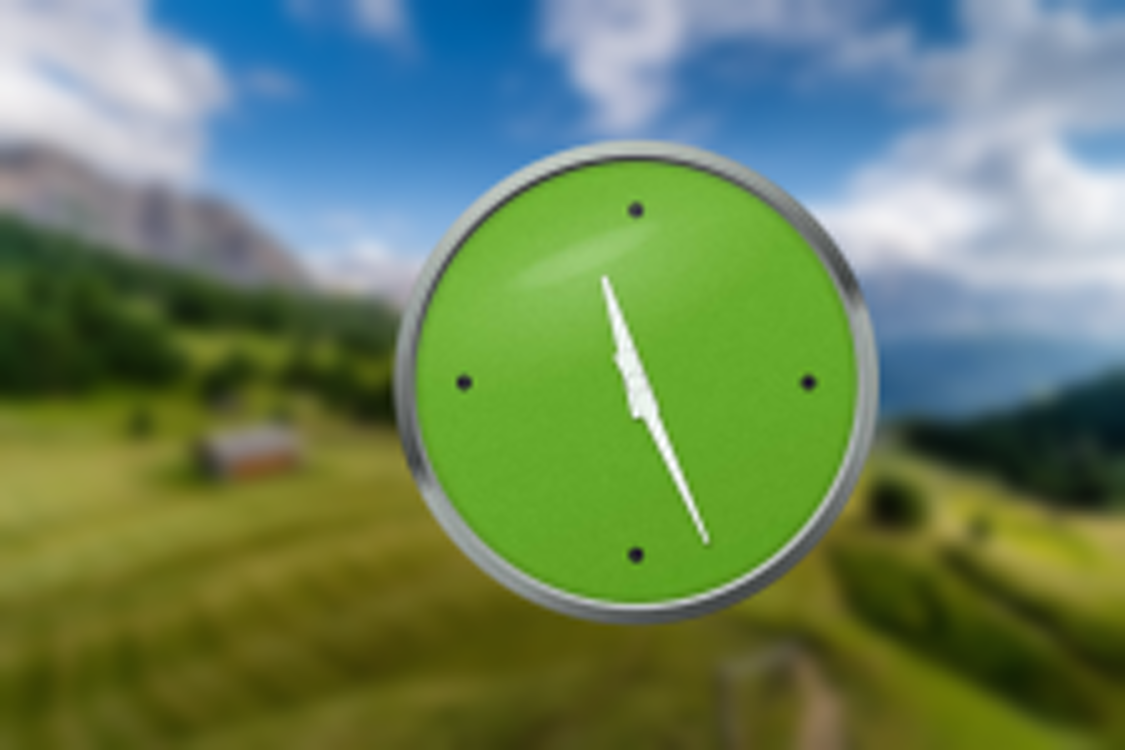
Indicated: 11:26
